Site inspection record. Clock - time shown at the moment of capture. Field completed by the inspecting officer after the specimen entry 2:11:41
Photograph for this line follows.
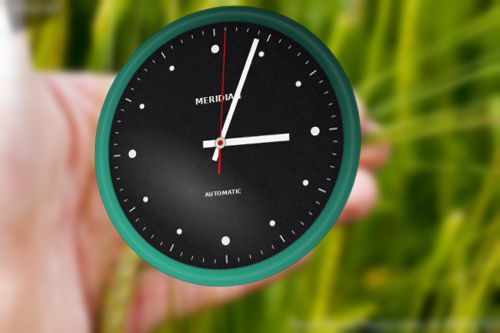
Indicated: 3:04:01
